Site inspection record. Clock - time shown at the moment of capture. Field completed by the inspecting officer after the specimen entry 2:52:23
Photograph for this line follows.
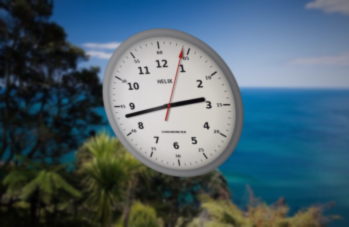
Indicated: 2:43:04
